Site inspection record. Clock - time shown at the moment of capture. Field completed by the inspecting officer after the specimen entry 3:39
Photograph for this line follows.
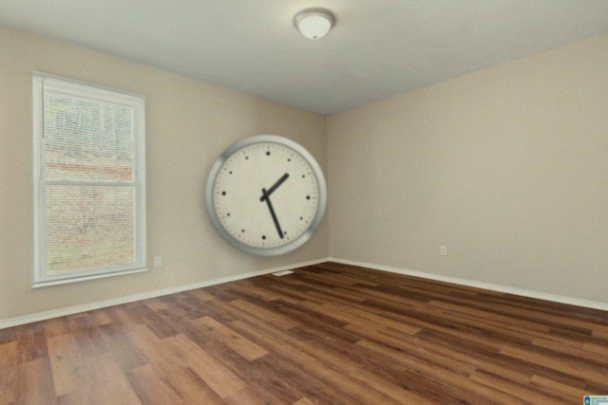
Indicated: 1:26
